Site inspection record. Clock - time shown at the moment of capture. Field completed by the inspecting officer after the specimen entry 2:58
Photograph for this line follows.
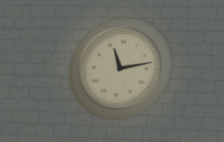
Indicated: 11:13
